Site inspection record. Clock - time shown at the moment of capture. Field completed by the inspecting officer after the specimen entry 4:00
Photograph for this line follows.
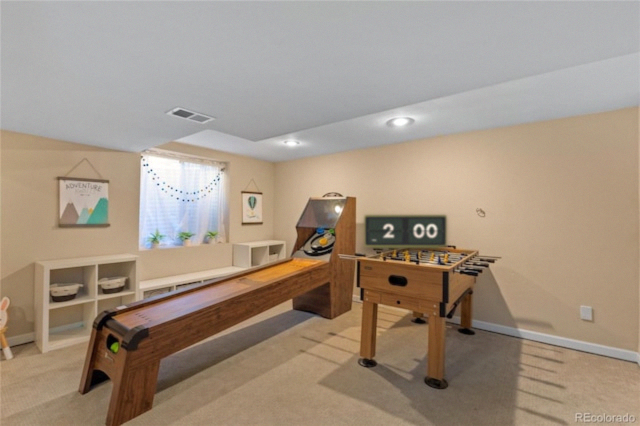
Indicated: 2:00
